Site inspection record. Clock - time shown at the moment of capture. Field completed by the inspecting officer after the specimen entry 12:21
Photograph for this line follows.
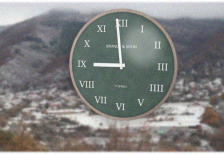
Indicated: 8:59
